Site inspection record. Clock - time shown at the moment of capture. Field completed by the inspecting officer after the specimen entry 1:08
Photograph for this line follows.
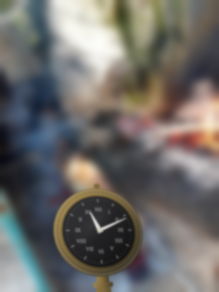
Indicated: 11:11
